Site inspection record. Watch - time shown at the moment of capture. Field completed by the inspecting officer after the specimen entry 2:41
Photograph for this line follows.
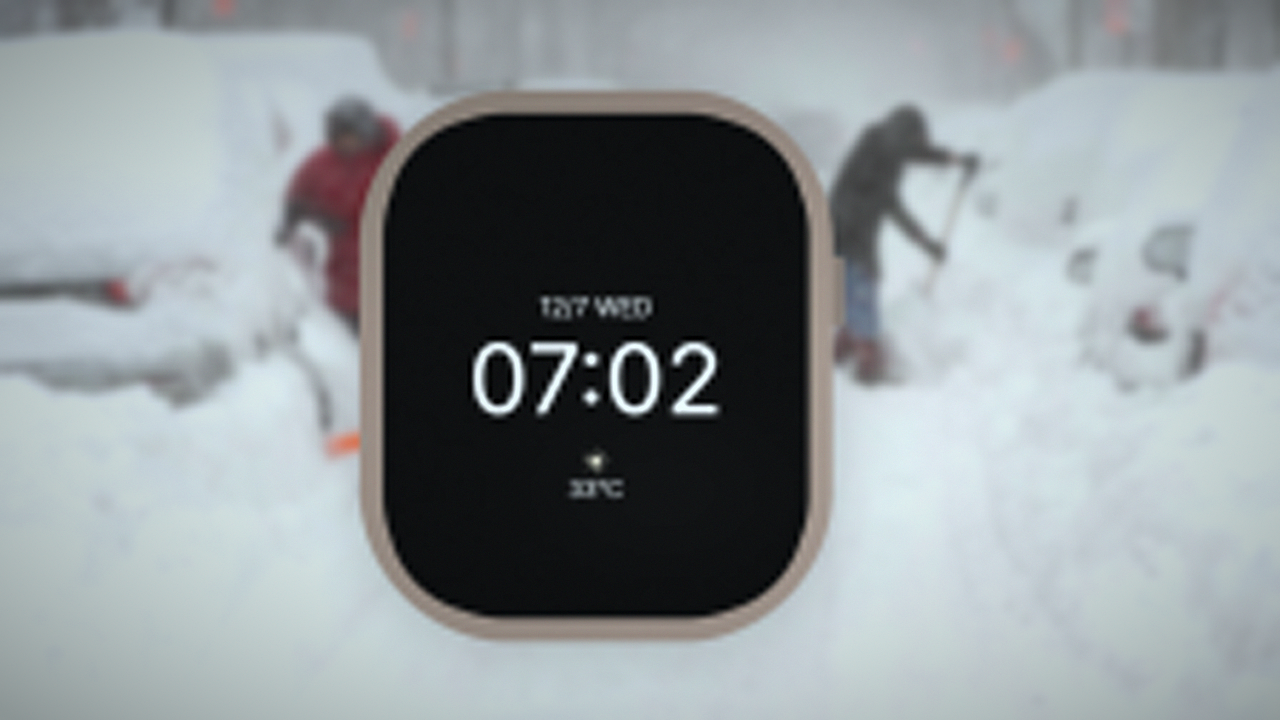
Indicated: 7:02
